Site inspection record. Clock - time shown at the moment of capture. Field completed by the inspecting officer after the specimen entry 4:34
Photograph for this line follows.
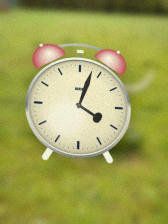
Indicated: 4:03
